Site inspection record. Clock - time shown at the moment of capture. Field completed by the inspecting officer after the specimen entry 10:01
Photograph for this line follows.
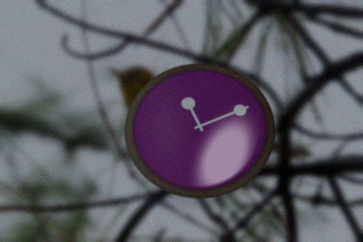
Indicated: 11:11
